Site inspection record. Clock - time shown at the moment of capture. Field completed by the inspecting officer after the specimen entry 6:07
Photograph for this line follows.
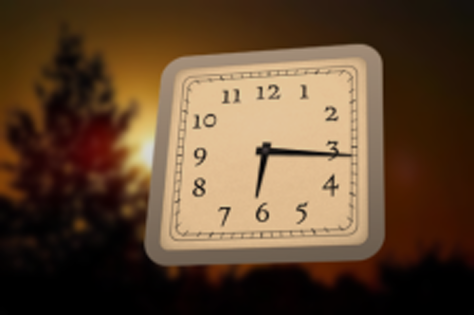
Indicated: 6:16
